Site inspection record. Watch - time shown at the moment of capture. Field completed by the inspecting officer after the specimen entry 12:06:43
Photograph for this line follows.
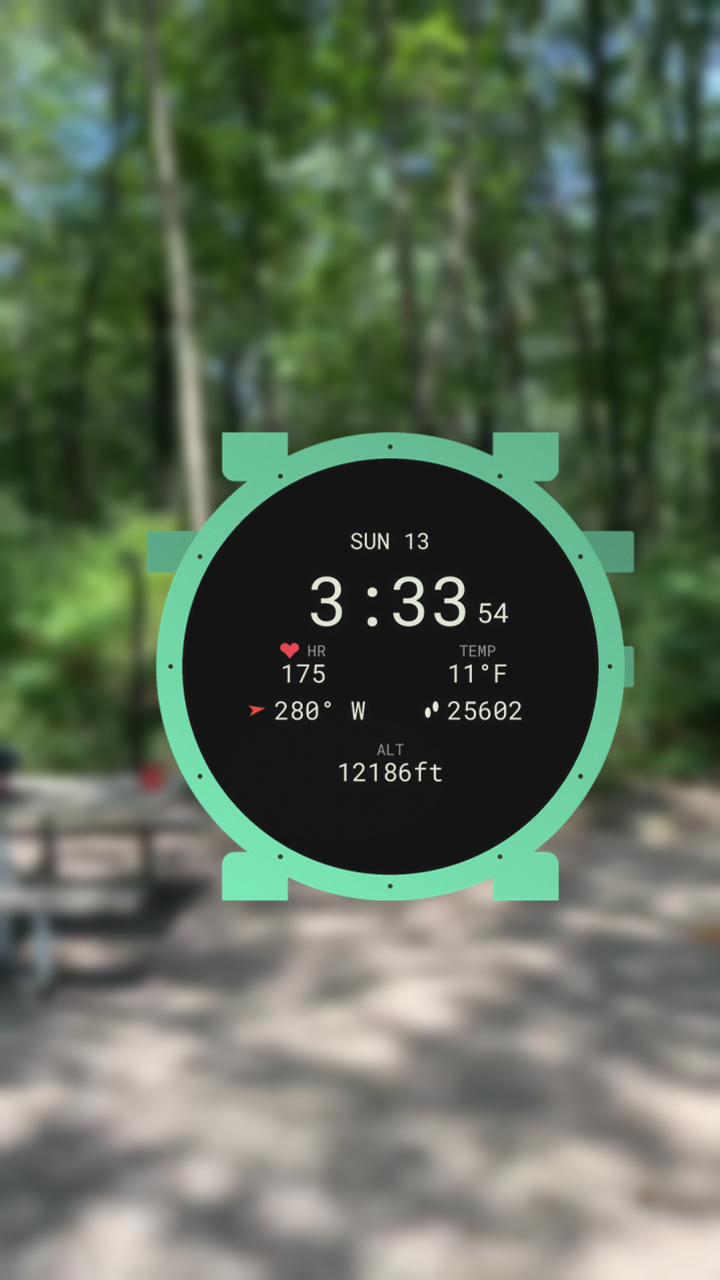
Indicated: 3:33:54
